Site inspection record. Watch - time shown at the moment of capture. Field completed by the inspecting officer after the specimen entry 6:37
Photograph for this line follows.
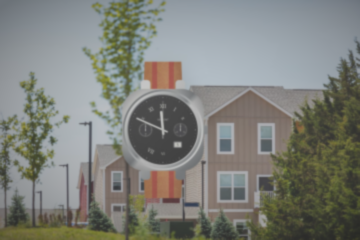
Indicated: 11:49
